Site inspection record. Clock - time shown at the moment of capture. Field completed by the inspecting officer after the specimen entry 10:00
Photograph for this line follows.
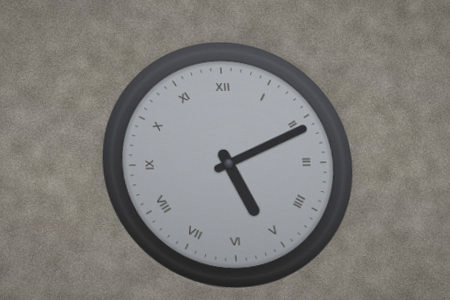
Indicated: 5:11
